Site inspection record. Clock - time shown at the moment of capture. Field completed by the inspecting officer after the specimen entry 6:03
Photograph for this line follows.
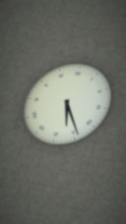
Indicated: 5:24
